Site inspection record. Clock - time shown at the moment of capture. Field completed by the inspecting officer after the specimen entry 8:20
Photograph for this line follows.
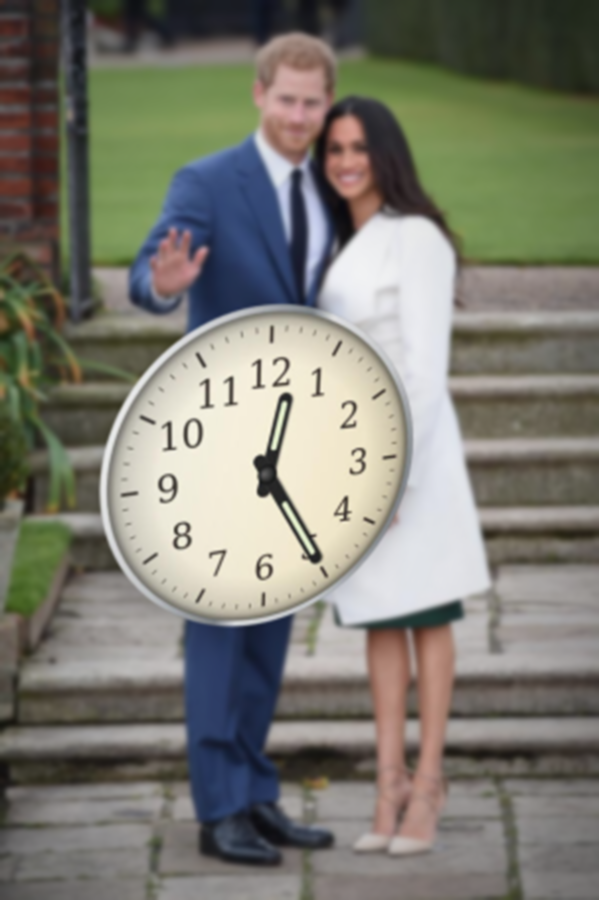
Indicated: 12:25
